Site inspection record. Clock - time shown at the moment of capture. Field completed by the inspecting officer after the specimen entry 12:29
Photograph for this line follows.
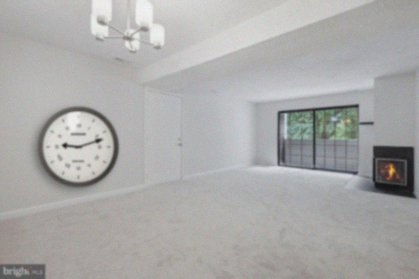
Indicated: 9:12
